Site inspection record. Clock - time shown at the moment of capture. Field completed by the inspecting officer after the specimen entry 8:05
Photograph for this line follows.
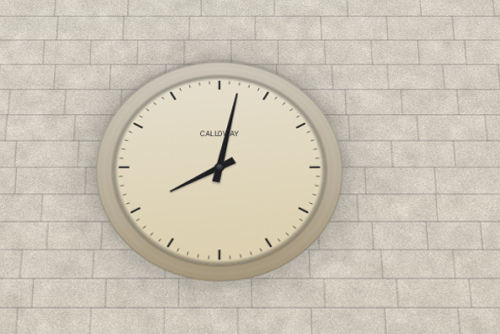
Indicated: 8:02
